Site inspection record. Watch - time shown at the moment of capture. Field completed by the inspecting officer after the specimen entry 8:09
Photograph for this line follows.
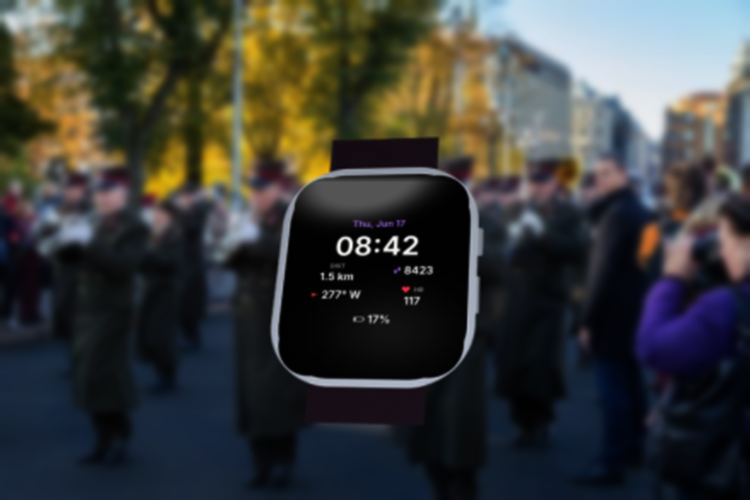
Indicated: 8:42
